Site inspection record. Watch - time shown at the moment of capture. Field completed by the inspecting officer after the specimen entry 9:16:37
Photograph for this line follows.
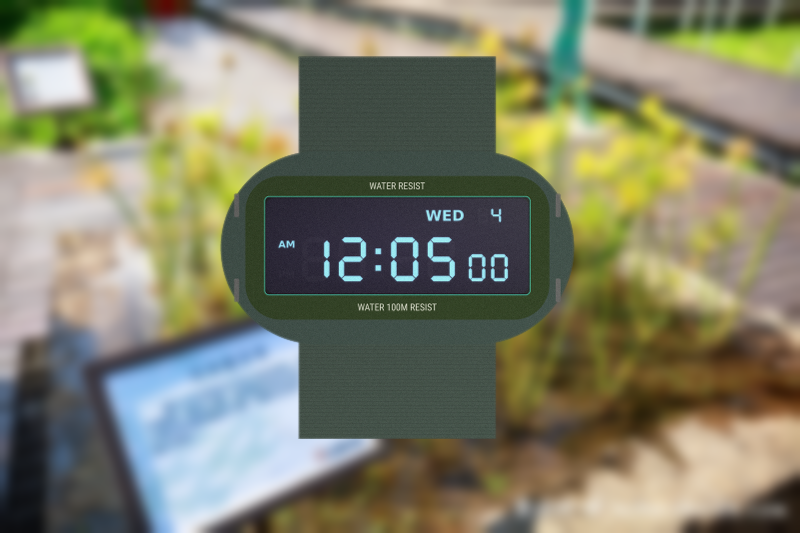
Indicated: 12:05:00
